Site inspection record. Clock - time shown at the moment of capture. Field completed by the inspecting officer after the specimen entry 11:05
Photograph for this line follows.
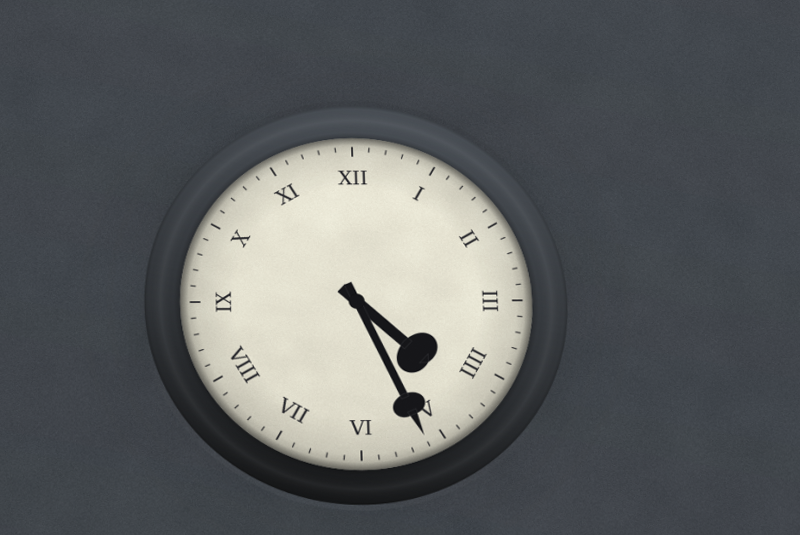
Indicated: 4:26
